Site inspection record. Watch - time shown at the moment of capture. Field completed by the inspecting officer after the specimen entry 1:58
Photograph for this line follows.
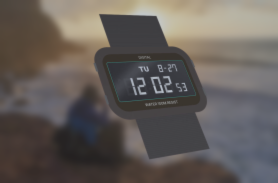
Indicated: 12:02
